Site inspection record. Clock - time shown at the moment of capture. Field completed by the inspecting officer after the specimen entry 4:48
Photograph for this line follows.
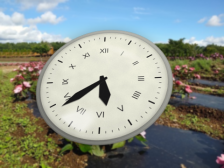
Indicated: 5:39
